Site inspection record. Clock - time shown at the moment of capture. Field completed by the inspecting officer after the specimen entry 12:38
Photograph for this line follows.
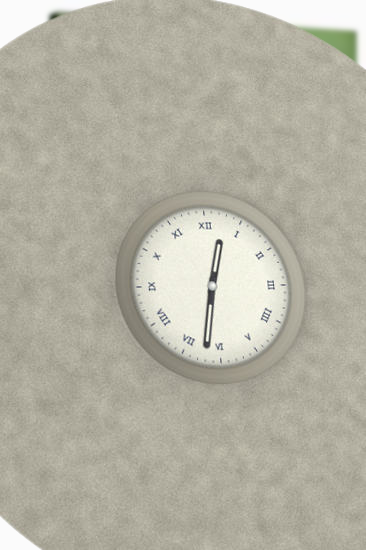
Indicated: 12:32
